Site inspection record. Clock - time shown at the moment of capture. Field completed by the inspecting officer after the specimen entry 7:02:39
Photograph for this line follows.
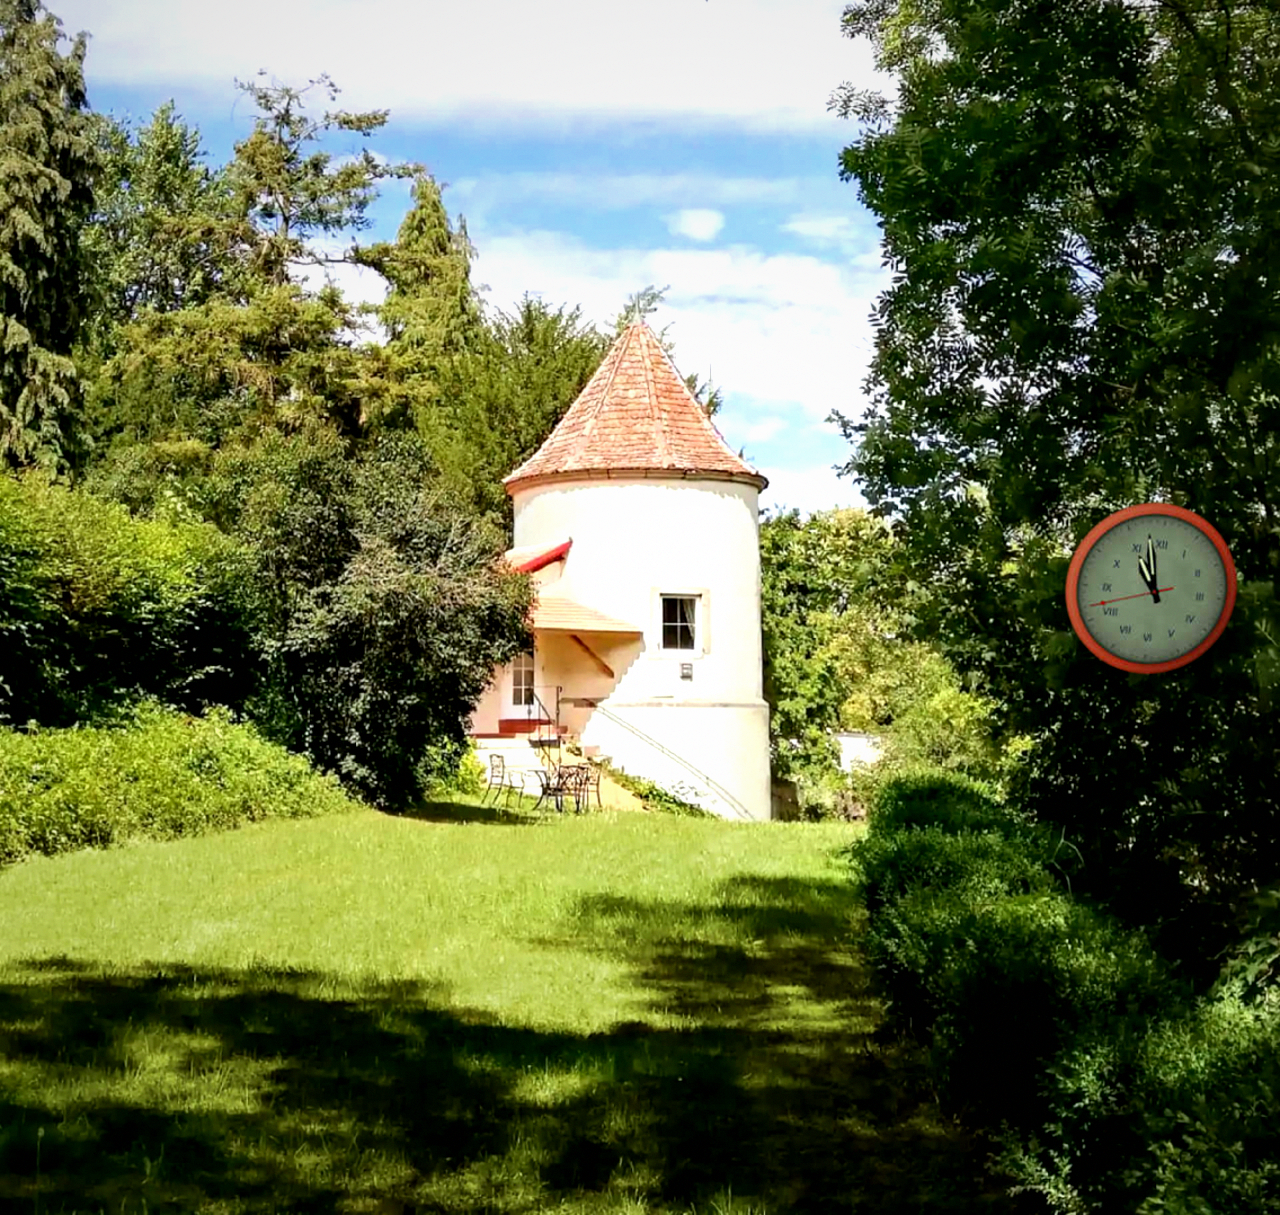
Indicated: 10:57:42
